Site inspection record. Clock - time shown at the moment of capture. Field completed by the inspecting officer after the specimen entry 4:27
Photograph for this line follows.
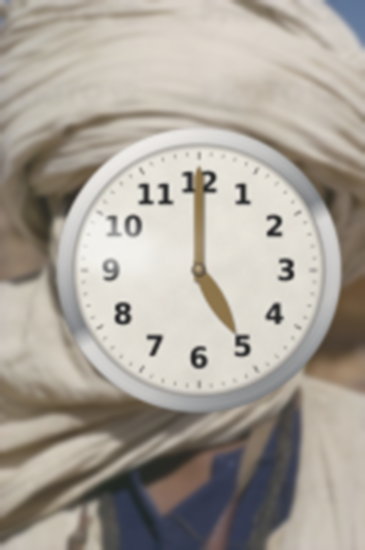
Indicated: 5:00
